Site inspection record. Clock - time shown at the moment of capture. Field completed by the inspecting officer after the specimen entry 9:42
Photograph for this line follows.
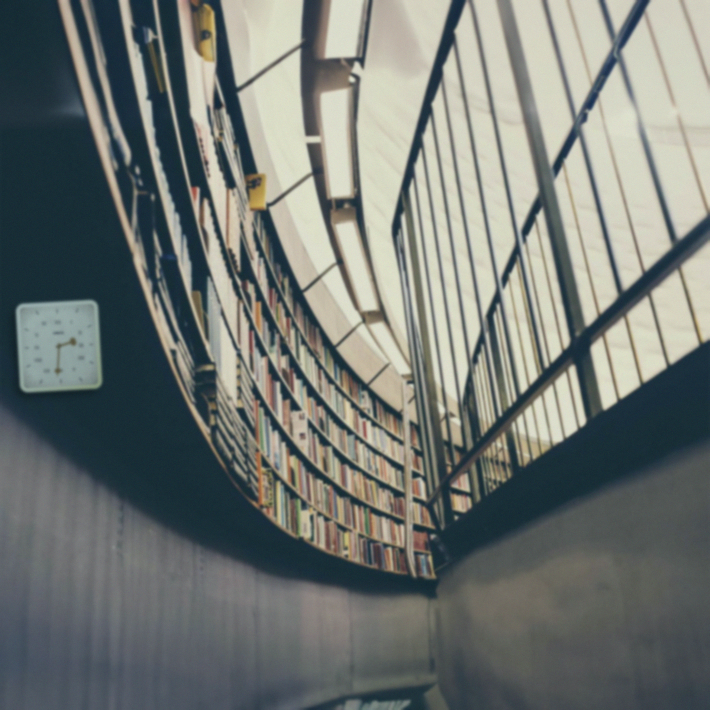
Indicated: 2:31
